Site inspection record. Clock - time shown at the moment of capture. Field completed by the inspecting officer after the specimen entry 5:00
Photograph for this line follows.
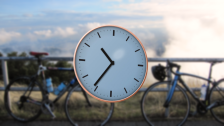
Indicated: 10:36
